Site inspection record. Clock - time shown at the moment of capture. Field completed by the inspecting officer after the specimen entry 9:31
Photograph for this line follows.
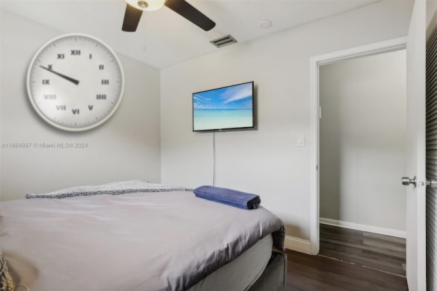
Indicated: 9:49
